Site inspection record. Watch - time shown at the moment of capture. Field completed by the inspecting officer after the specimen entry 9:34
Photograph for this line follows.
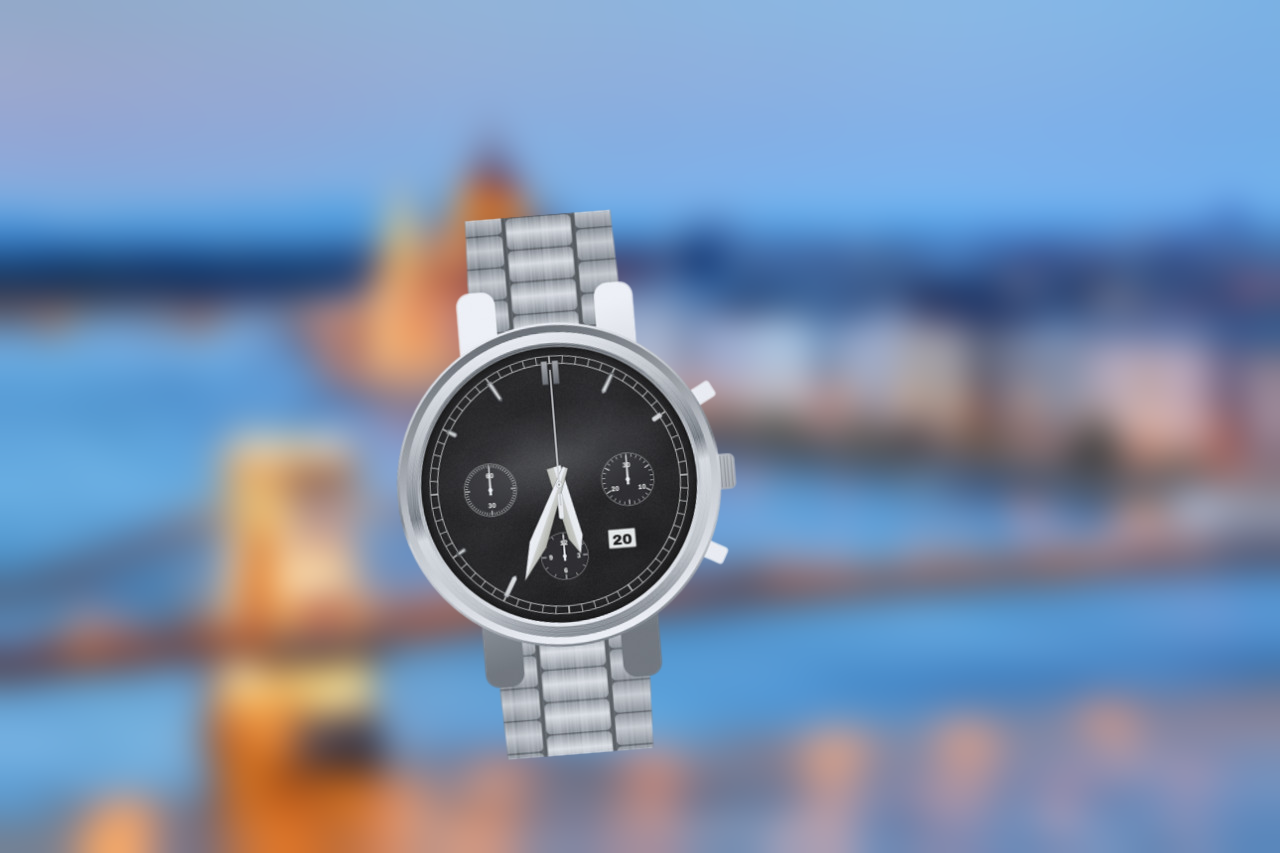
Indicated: 5:34
